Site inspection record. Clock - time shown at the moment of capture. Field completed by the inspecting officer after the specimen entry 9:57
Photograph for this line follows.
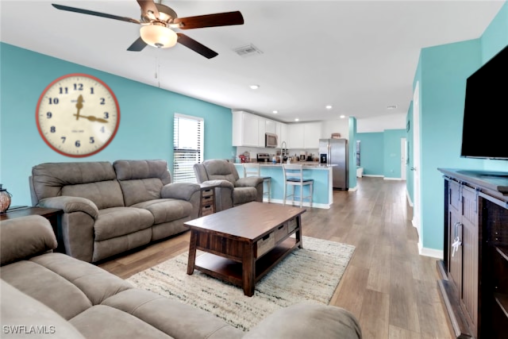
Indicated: 12:17
